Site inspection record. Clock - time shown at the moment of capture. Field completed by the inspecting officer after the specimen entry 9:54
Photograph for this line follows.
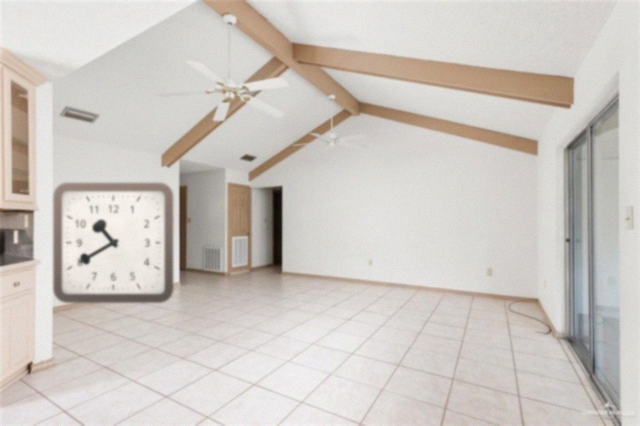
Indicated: 10:40
